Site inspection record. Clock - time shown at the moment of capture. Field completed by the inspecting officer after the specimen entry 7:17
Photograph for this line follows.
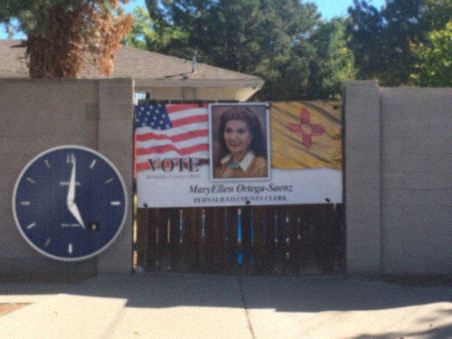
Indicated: 5:01
